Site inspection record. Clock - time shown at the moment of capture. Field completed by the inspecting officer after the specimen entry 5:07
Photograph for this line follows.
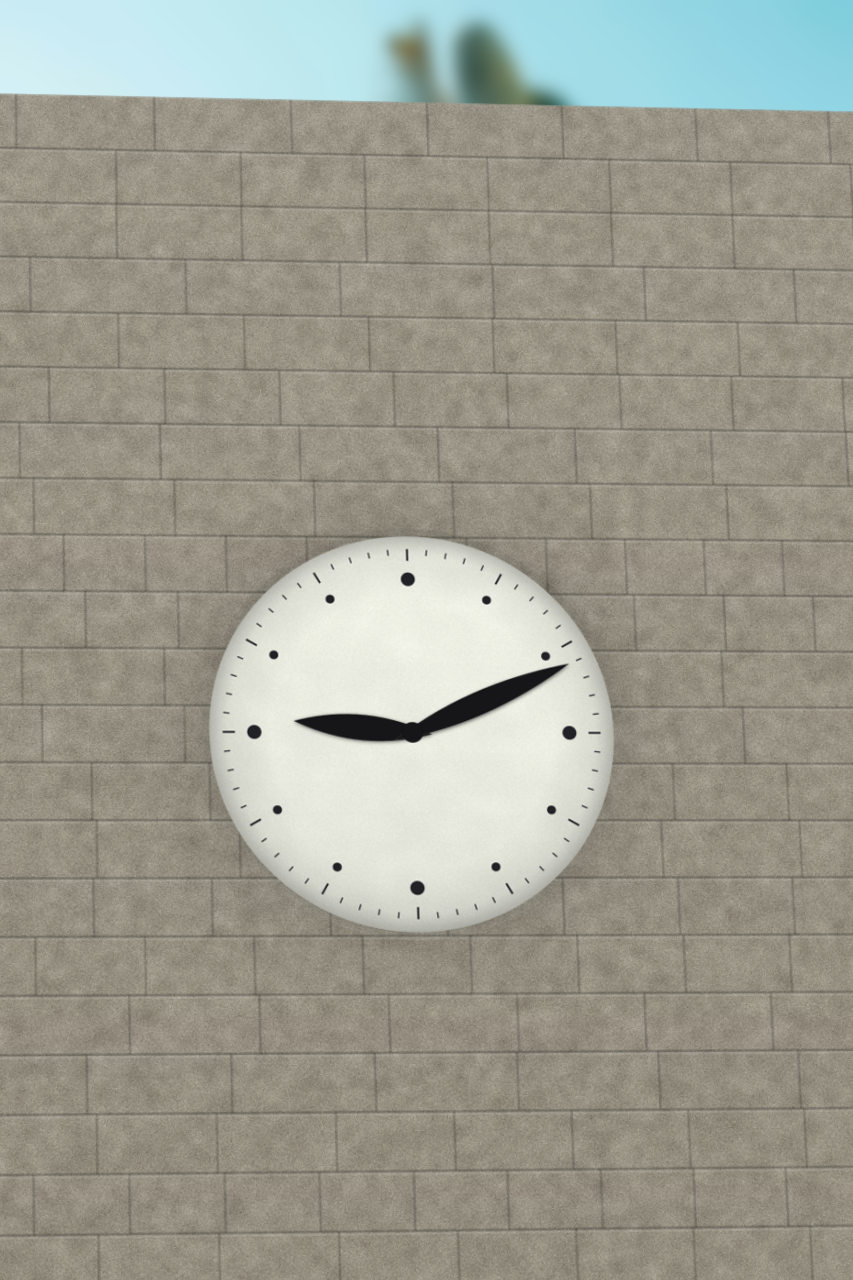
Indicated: 9:11
